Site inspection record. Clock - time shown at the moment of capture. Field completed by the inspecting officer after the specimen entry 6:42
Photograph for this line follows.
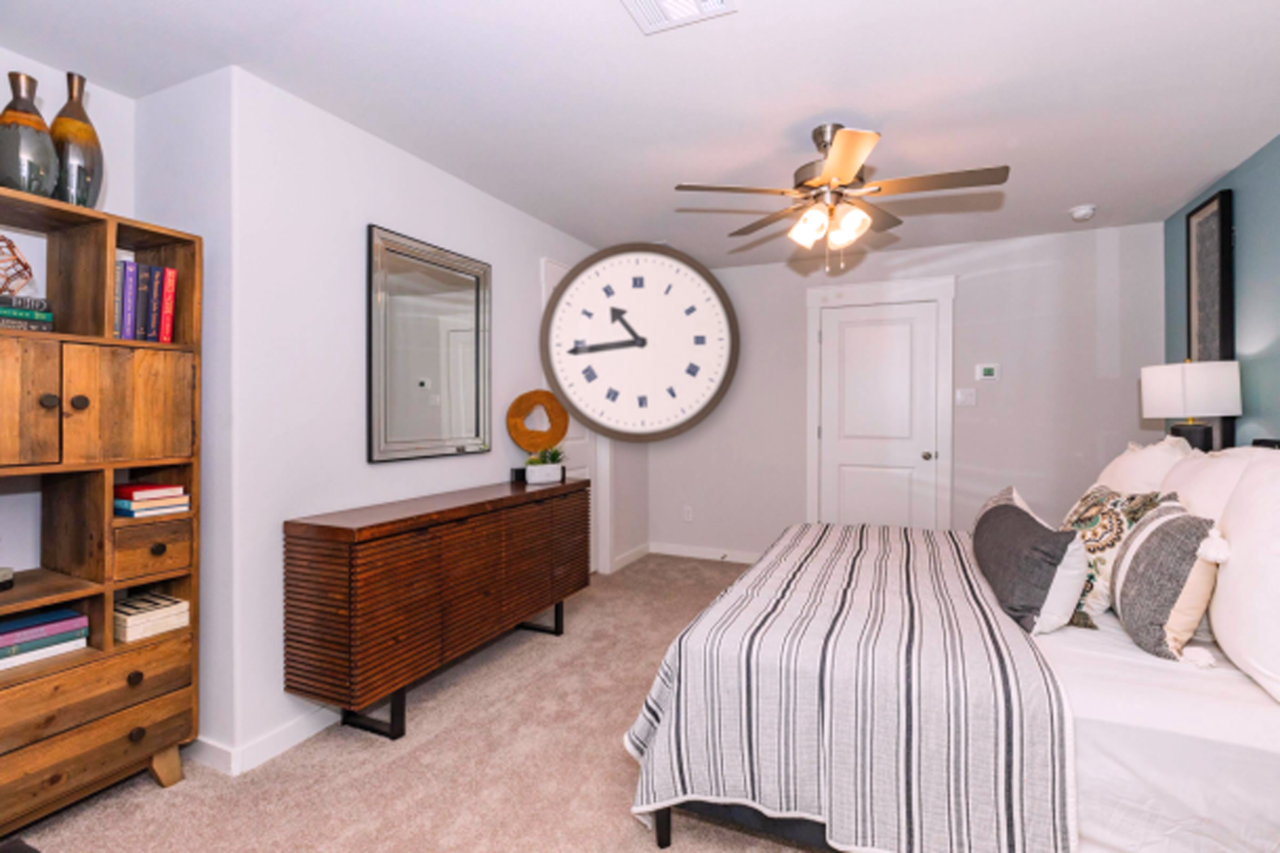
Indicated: 10:44
